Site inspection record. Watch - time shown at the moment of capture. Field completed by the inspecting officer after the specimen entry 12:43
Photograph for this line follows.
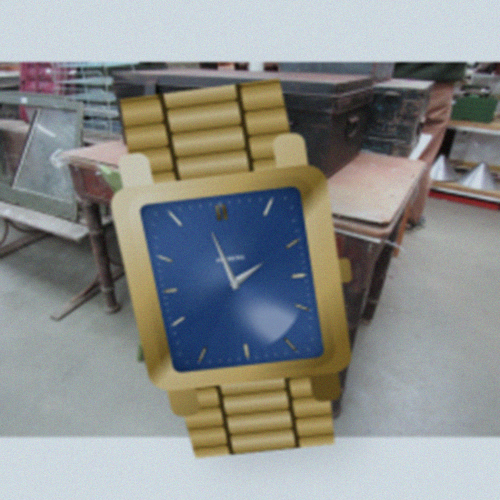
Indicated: 1:58
